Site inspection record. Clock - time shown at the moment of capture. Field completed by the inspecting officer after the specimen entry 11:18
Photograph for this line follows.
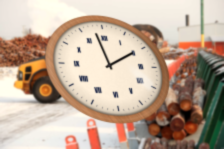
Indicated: 1:58
